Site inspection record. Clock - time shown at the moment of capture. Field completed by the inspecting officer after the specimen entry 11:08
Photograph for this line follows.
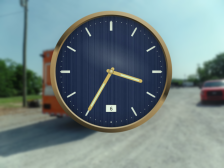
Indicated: 3:35
